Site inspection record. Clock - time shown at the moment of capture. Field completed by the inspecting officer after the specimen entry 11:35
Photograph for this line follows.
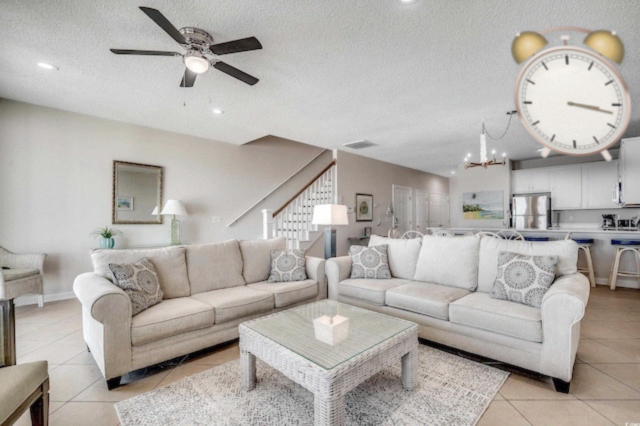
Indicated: 3:17
